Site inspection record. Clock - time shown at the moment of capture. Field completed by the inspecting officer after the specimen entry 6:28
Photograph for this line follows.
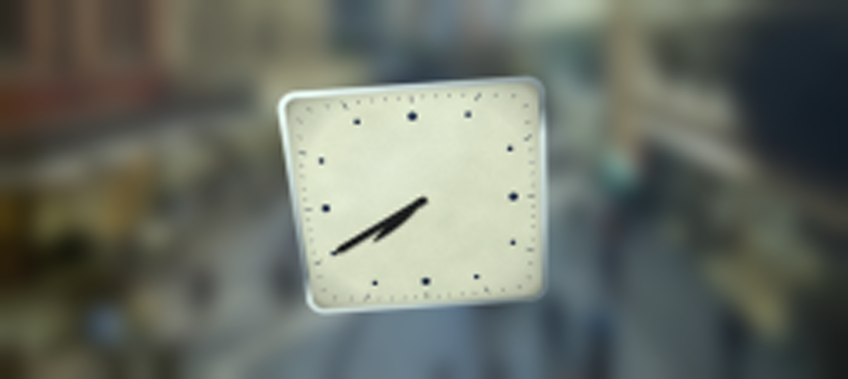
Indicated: 7:40
